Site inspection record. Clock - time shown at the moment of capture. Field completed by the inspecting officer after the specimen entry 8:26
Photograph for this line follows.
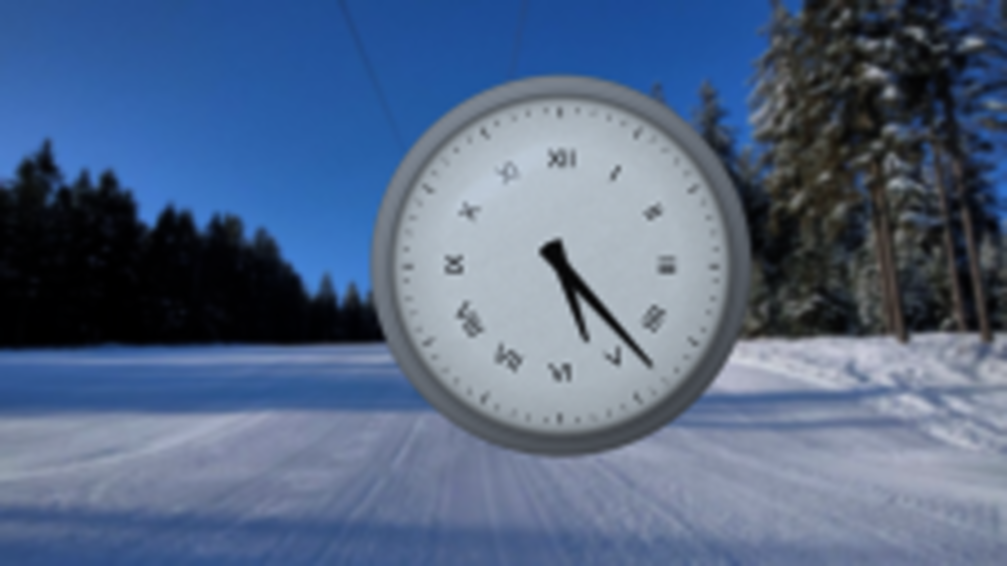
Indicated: 5:23
